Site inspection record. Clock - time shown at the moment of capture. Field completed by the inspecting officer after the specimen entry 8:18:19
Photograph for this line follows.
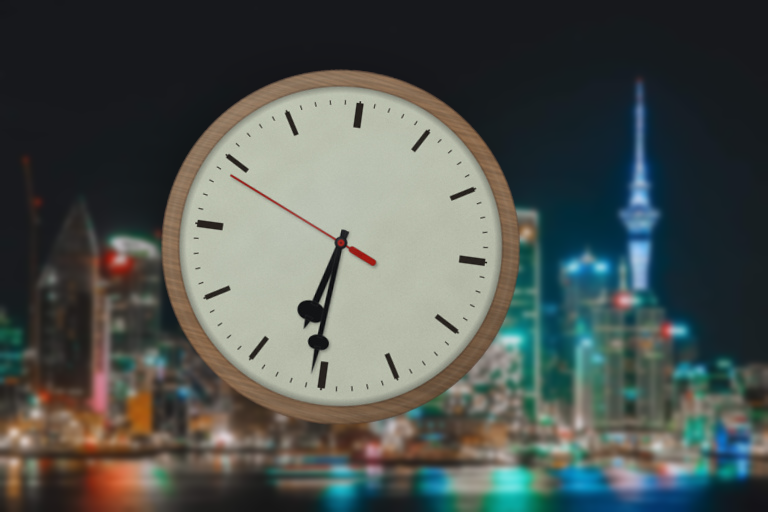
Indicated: 6:30:49
